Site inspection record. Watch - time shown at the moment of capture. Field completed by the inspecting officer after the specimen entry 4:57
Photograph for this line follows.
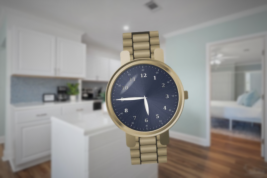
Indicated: 5:45
